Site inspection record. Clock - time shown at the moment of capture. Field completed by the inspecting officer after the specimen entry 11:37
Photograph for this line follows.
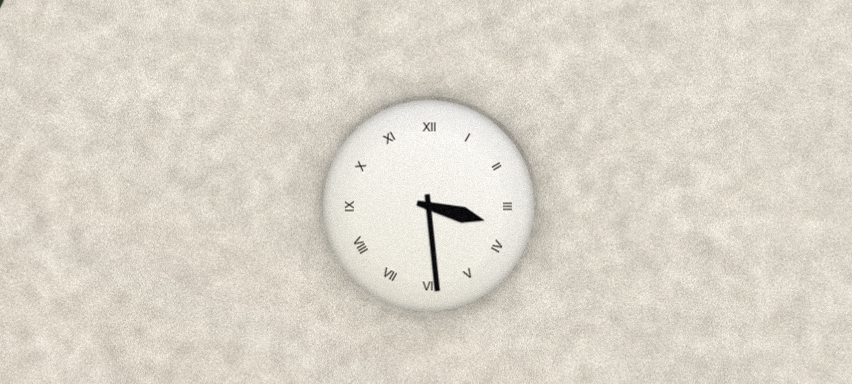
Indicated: 3:29
